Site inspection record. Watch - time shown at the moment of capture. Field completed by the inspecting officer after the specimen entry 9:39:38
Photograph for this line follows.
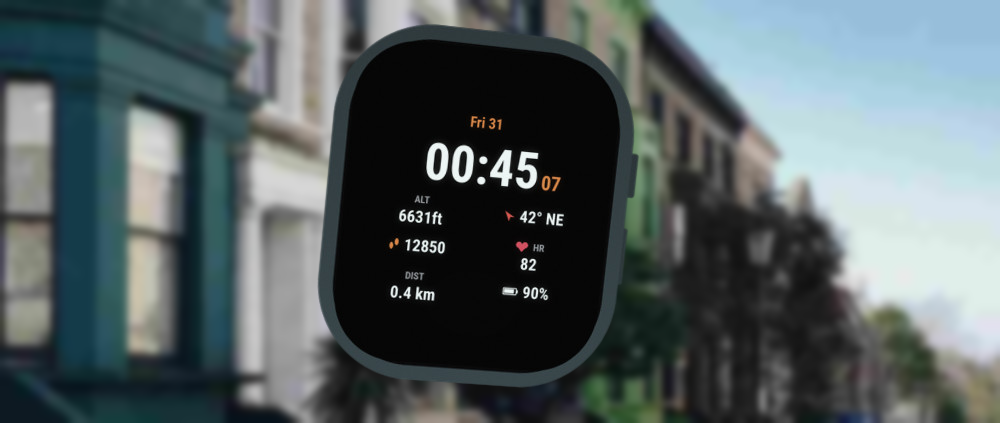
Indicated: 0:45:07
